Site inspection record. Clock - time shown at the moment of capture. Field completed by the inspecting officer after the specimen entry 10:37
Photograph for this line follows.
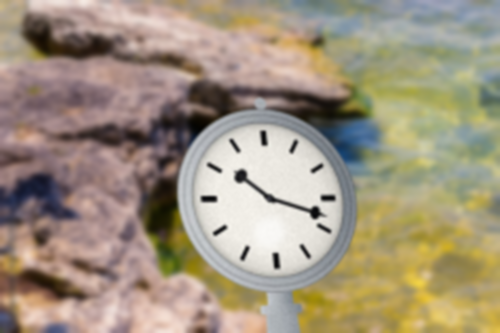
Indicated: 10:18
